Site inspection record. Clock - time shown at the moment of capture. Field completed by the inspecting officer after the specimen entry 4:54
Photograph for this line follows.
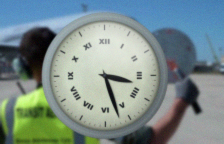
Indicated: 3:27
